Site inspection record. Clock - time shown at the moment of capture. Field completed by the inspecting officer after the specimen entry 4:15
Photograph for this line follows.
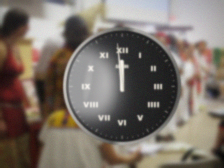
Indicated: 11:59
